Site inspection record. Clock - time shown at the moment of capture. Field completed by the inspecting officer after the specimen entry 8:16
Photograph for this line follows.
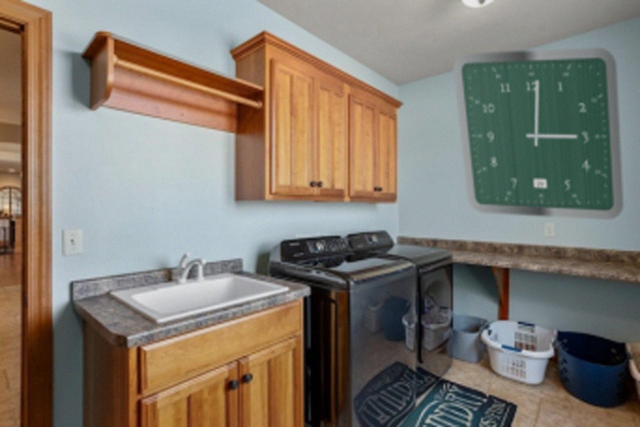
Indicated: 3:01
